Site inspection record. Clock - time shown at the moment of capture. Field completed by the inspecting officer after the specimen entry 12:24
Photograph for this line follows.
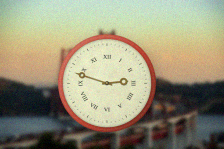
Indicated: 2:48
